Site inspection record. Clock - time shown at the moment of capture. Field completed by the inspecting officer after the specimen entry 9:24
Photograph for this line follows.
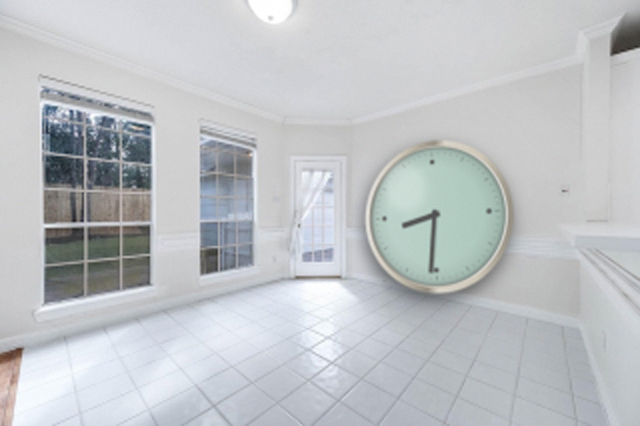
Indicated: 8:31
